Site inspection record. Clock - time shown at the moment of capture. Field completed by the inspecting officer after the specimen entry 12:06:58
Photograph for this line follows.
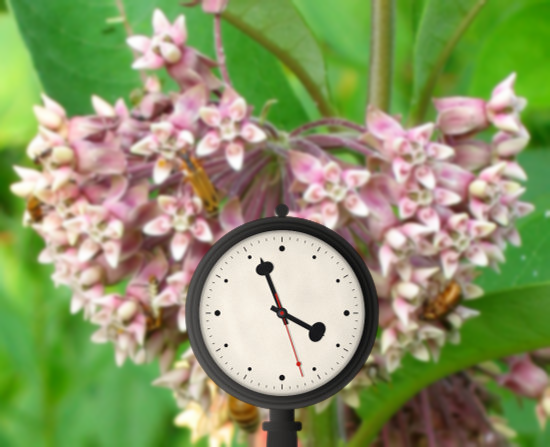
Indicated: 3:56:27
